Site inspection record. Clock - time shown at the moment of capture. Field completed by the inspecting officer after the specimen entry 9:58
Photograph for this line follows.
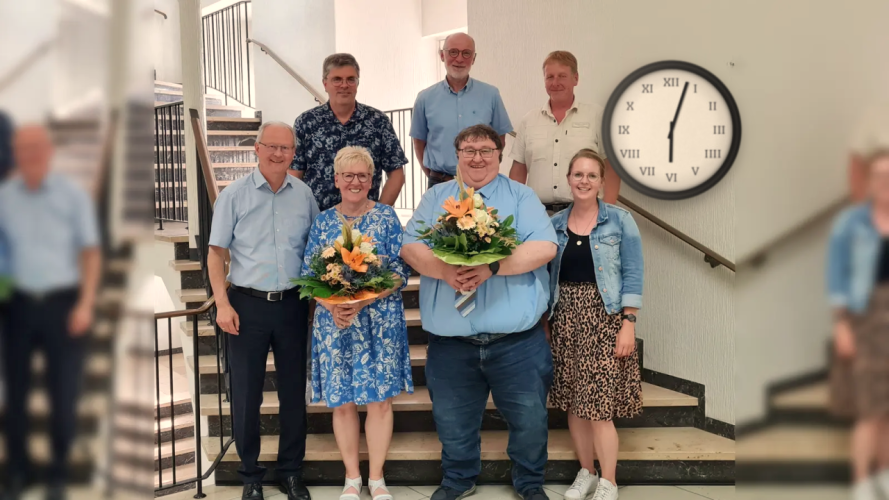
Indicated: 6:03
